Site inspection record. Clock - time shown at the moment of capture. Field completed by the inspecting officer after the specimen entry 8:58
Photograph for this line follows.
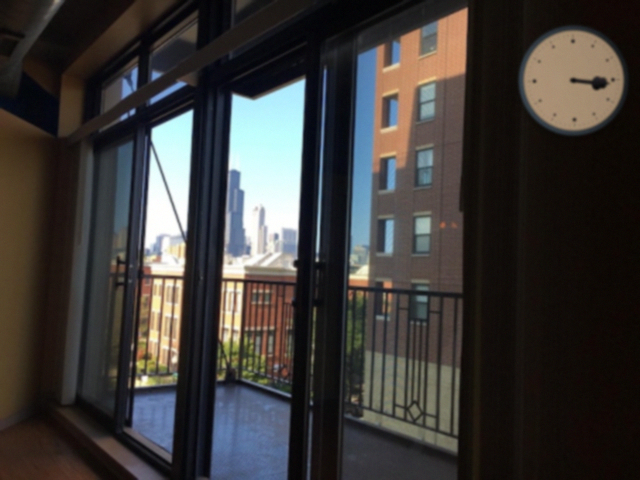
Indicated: 3:16
